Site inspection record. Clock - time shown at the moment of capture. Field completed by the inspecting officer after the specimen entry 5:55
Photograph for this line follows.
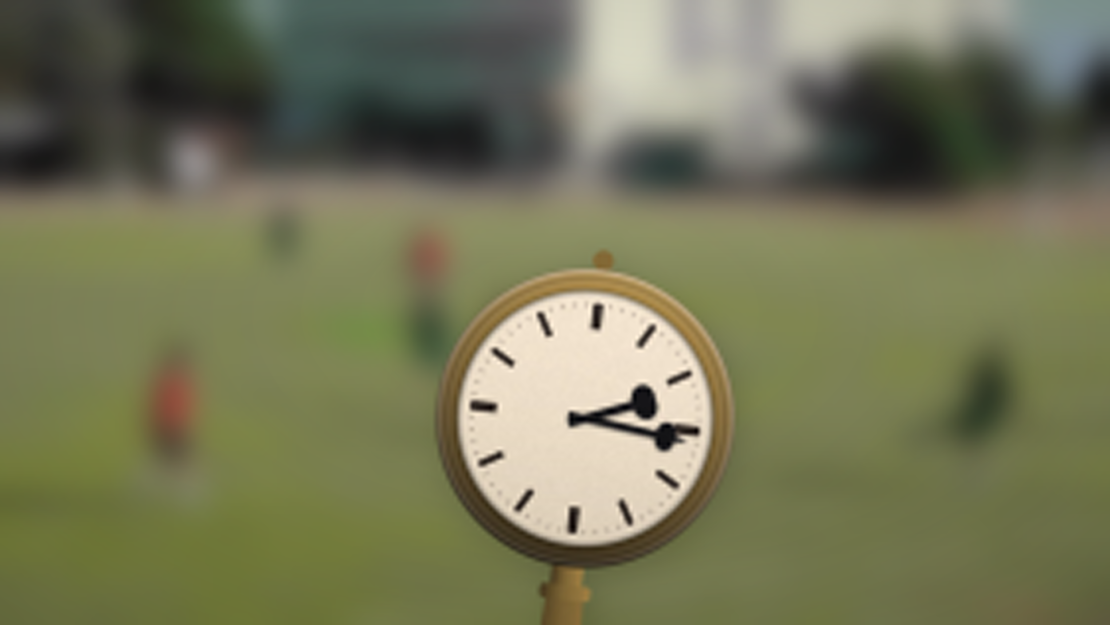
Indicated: 2:16
